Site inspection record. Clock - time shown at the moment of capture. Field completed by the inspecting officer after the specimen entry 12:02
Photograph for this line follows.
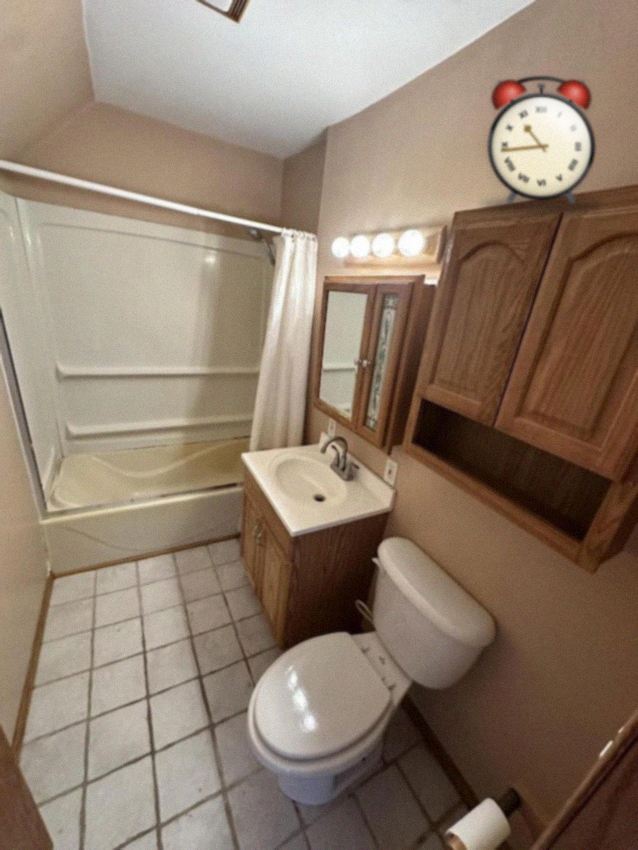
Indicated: 10:44
